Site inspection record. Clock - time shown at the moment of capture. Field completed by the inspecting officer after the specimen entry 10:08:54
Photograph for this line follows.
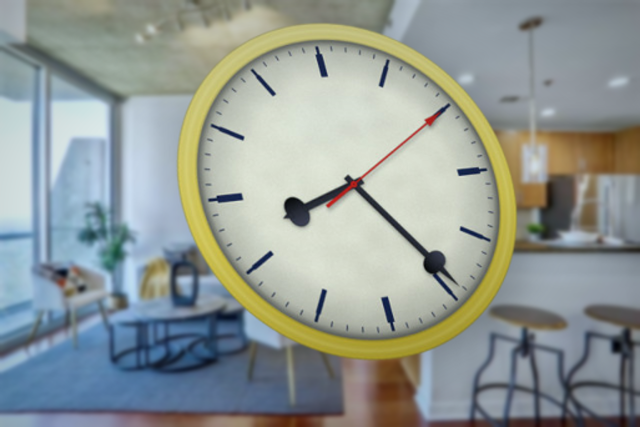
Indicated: 8:24:10
